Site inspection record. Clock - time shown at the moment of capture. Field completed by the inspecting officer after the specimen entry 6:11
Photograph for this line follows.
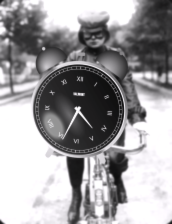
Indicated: 4:34
